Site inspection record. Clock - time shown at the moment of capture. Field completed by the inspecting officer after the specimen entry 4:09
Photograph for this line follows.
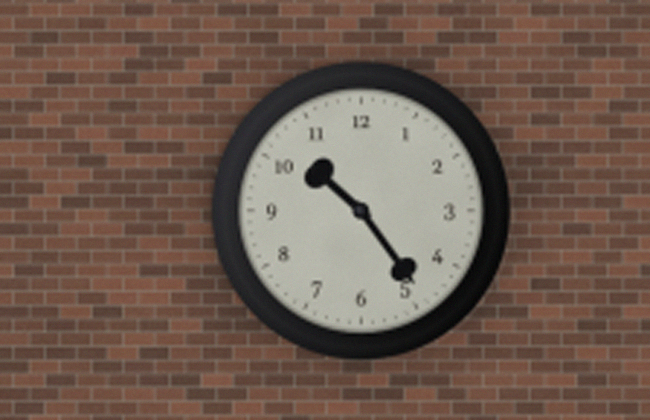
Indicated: 10:24
